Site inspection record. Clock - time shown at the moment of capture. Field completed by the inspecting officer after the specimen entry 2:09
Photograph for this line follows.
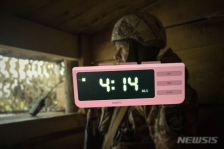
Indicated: 4:14
